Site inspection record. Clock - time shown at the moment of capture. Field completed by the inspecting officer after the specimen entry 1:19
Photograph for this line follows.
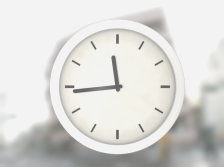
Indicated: 11:44
